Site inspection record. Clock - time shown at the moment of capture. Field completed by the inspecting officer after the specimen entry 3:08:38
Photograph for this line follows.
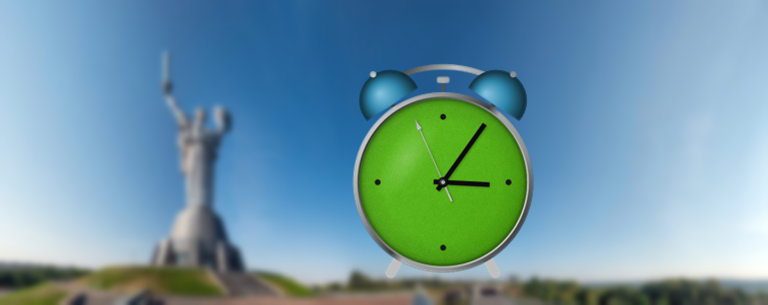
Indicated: 3:05:56
